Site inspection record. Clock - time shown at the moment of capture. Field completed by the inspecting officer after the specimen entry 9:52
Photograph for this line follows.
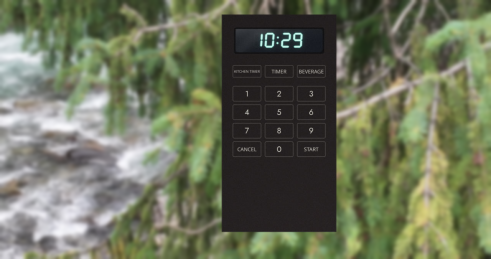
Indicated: 10:29
